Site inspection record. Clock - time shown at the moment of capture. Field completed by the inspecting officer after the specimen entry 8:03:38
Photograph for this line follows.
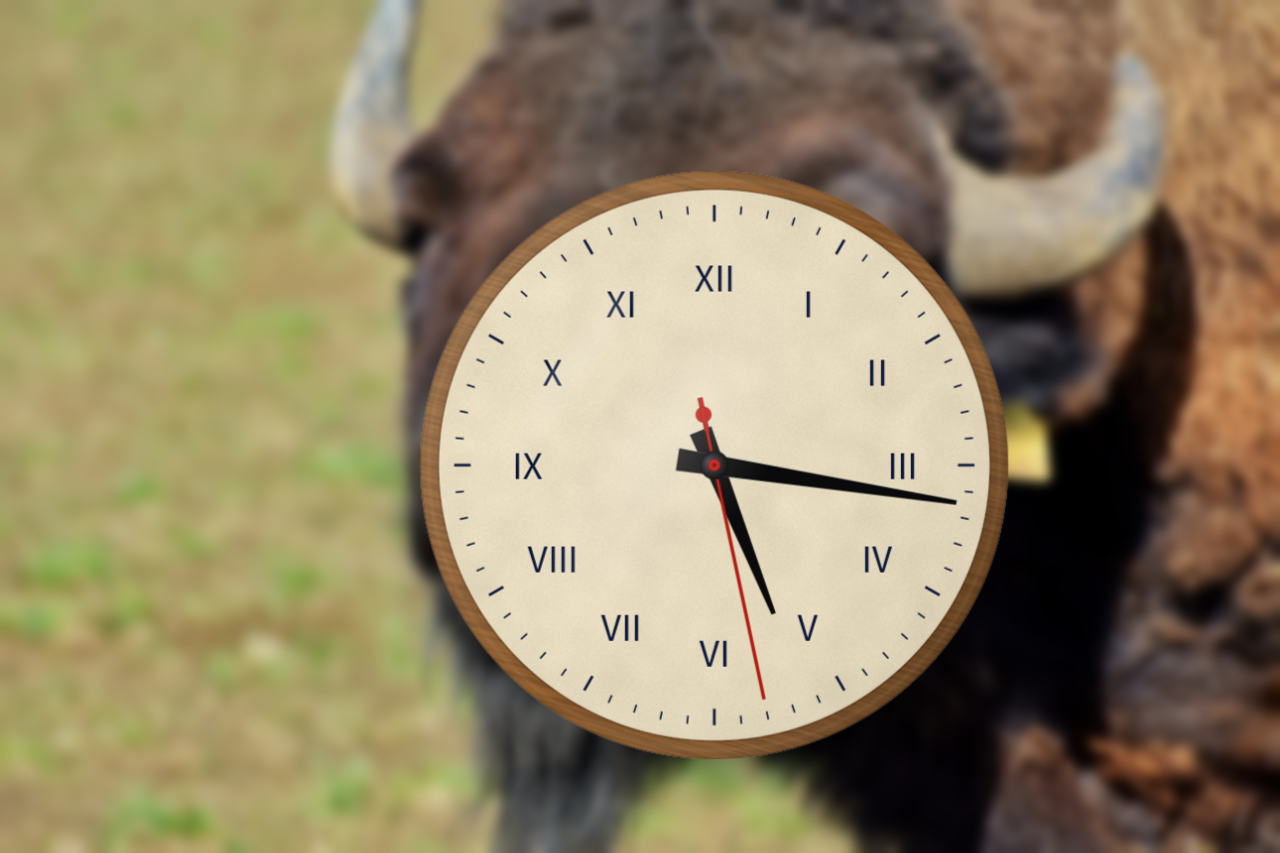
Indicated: 5:16:28
